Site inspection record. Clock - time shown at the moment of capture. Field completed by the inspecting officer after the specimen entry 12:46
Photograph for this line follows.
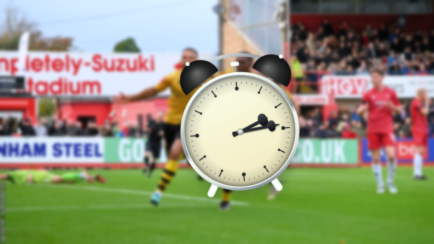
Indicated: 2:14
